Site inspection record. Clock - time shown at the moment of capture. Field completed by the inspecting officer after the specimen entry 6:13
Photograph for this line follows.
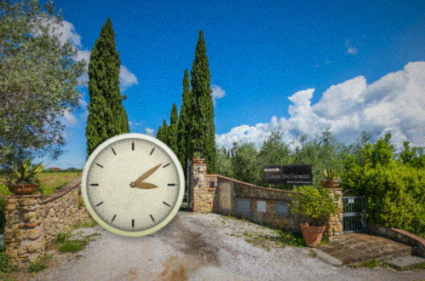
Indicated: 3:09
